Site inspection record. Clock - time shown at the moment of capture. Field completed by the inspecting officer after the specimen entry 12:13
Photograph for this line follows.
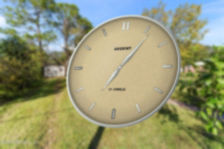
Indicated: 7:06
